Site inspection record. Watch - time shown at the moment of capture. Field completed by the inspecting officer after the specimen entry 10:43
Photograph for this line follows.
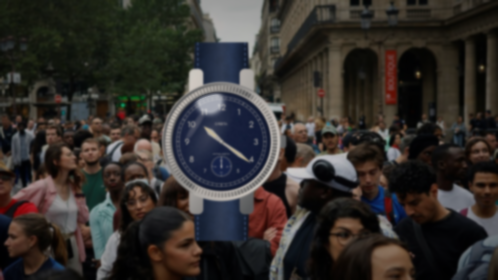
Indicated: 10:21
